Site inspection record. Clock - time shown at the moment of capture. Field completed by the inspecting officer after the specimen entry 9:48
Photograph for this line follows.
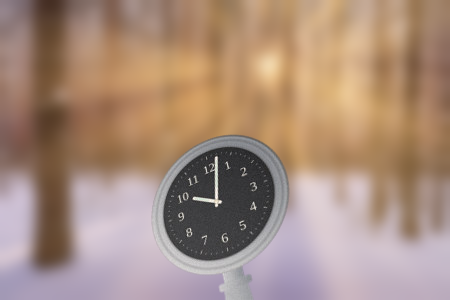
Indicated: 10:02
